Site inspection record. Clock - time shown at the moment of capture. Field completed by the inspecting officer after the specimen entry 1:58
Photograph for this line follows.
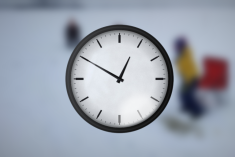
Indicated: 12:50
